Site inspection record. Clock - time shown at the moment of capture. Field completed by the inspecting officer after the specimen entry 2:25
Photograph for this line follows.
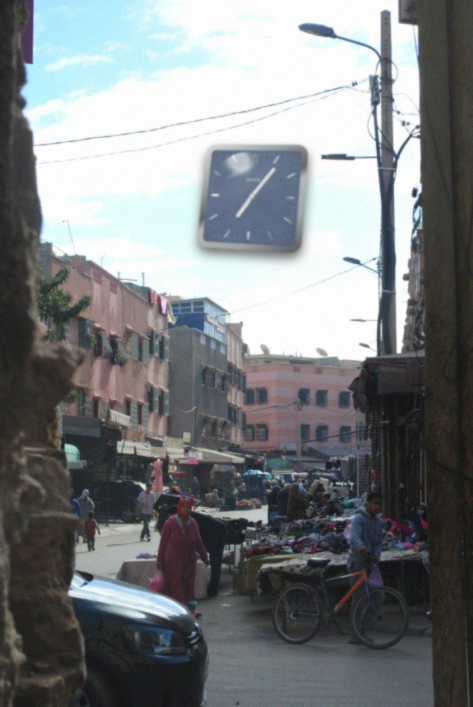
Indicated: 7:06
